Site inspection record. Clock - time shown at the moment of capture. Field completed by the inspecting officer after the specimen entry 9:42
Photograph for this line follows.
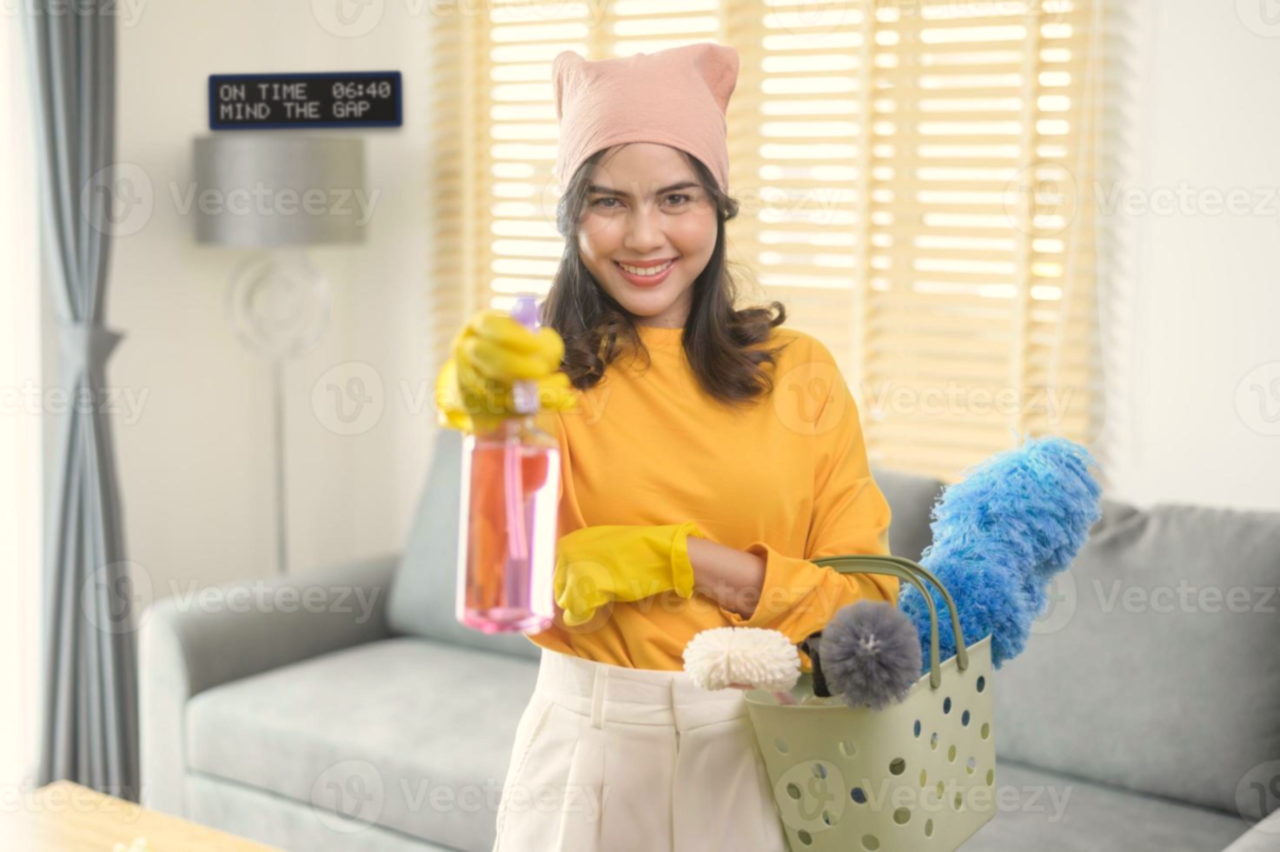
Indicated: 6:40
